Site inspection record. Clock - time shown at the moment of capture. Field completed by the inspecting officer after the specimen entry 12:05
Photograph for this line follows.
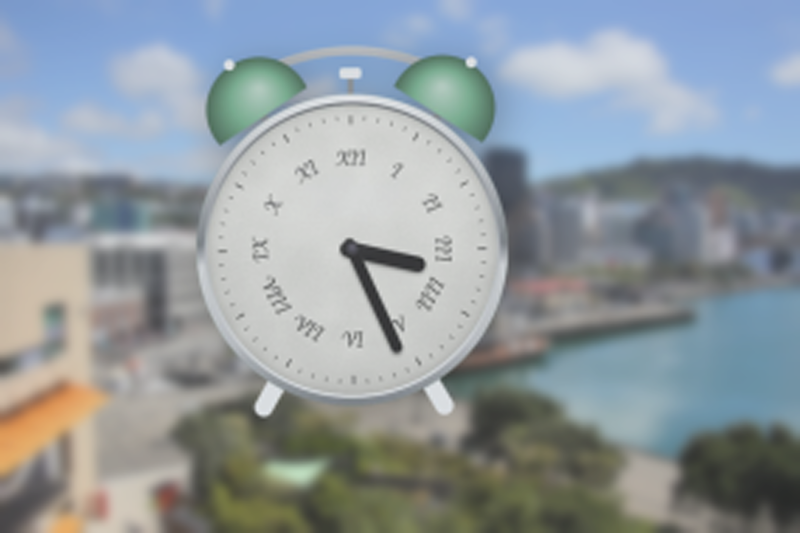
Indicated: 3:26
